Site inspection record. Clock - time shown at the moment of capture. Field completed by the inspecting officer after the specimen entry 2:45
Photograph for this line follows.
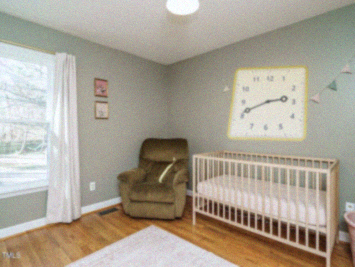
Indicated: 2:41
